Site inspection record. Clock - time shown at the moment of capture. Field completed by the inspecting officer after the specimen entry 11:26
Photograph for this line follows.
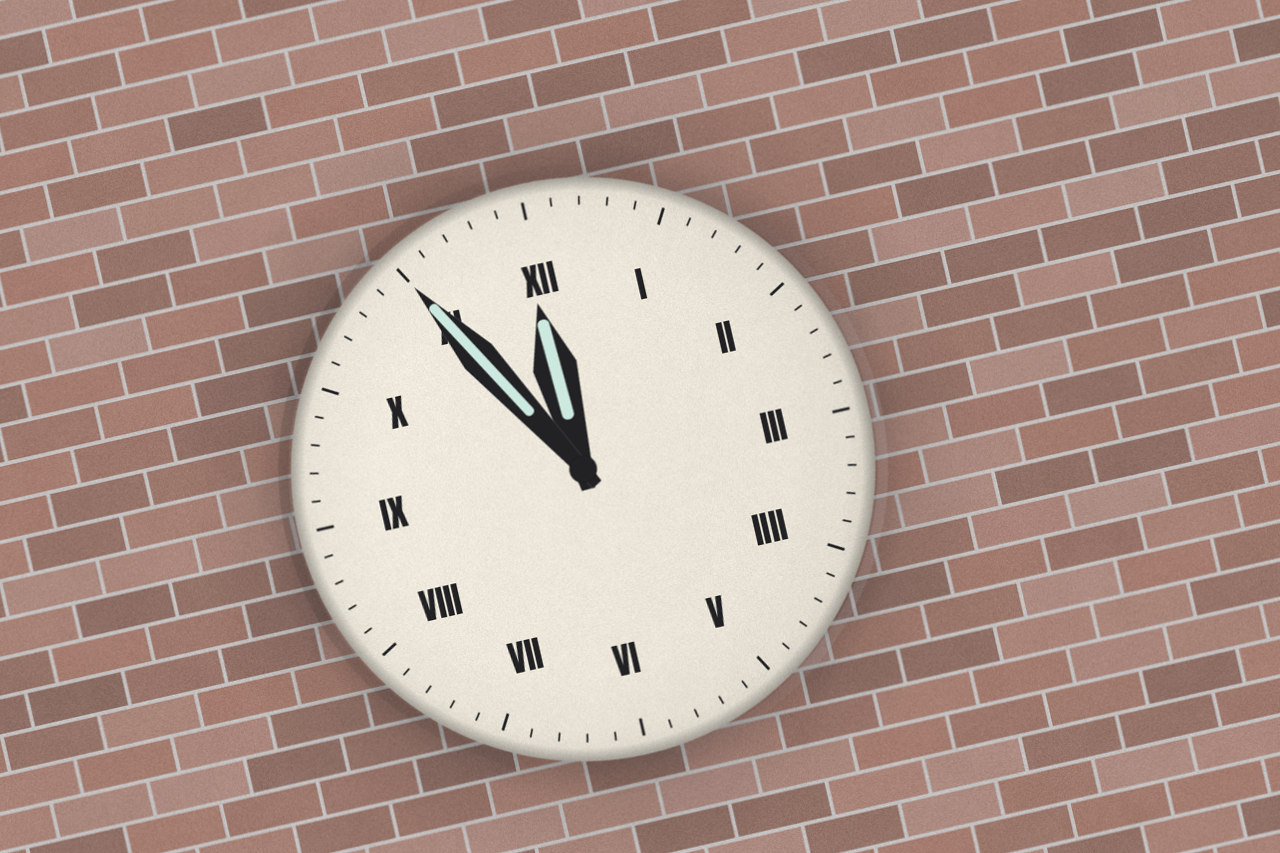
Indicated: 11:55
